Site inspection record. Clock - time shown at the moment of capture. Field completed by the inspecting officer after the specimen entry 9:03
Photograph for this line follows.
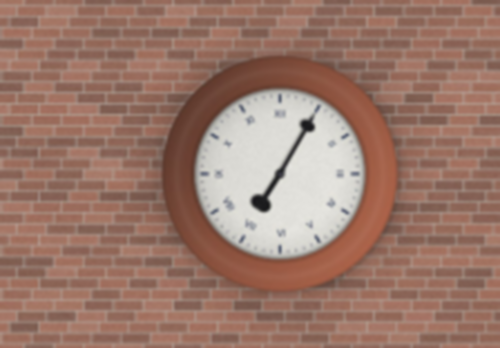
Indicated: 7:05
